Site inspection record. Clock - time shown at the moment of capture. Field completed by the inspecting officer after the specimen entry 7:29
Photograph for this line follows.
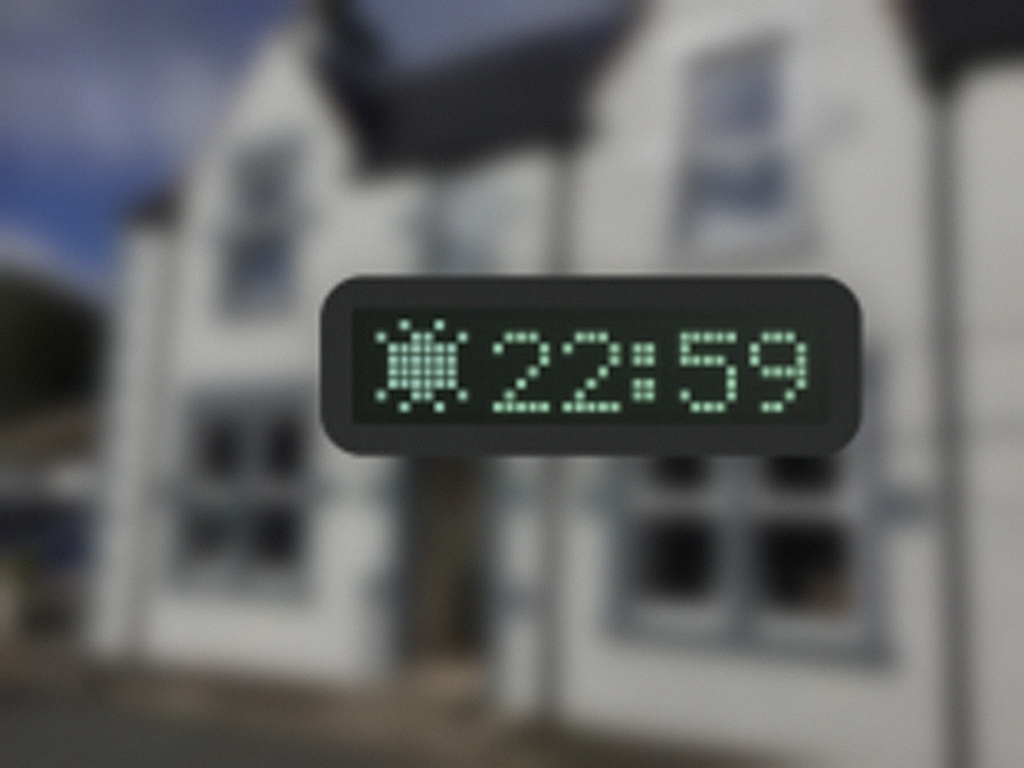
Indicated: 22:59
